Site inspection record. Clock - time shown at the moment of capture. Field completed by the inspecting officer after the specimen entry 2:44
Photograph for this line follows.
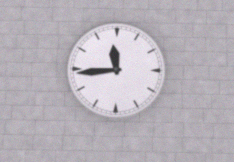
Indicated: 11:44
